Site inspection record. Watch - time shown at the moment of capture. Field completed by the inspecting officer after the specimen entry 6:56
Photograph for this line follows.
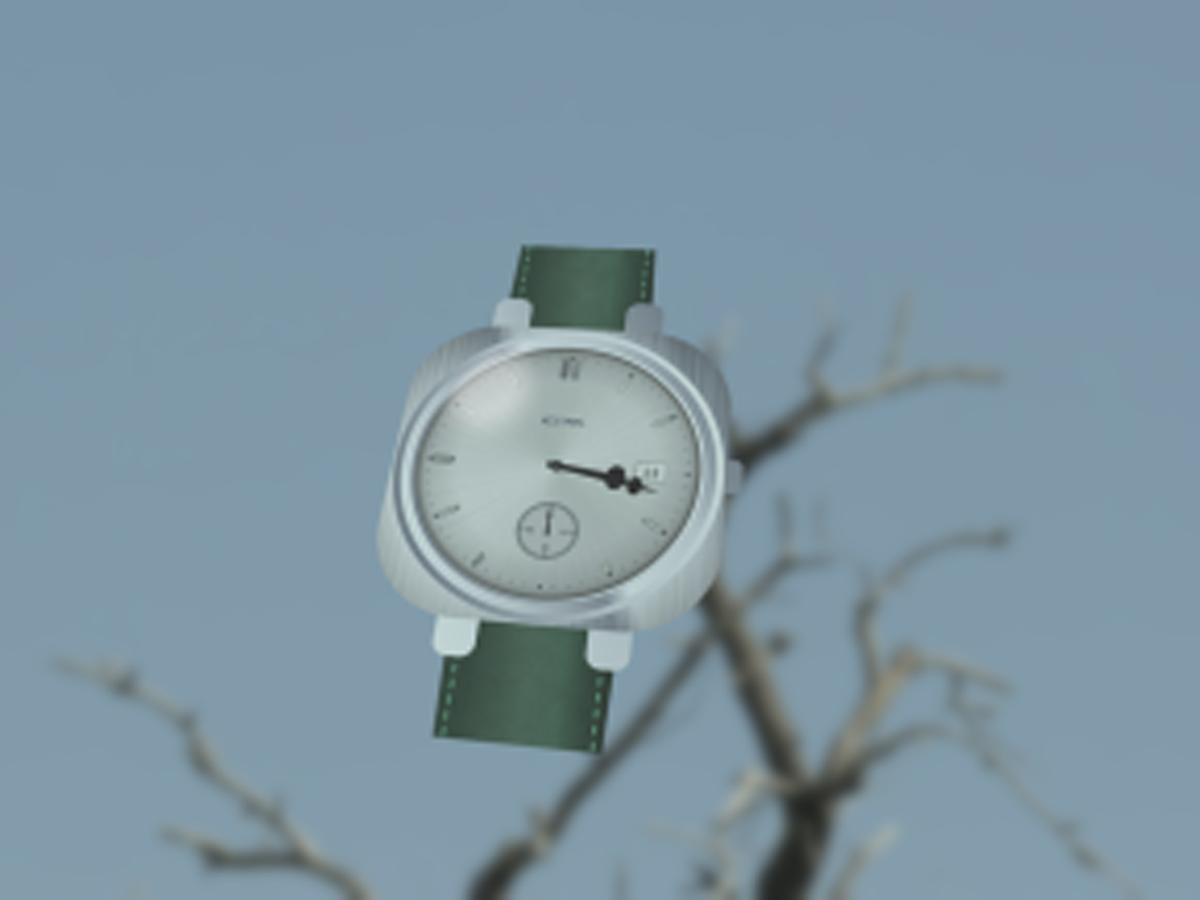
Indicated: 3:17
